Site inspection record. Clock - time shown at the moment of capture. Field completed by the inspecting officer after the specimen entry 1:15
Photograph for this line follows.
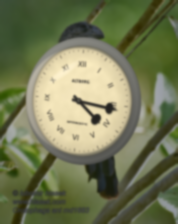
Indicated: 4:16
